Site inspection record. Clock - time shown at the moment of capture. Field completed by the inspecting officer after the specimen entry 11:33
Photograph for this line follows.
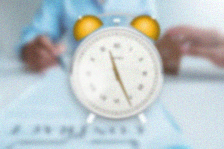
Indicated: 11:26
